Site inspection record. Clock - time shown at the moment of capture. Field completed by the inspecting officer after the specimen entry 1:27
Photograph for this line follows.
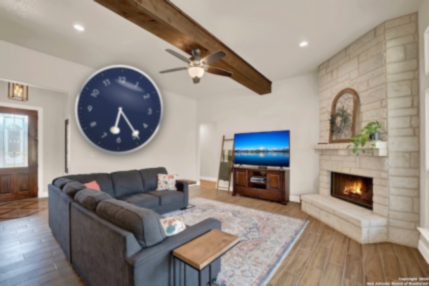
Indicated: 6:24
